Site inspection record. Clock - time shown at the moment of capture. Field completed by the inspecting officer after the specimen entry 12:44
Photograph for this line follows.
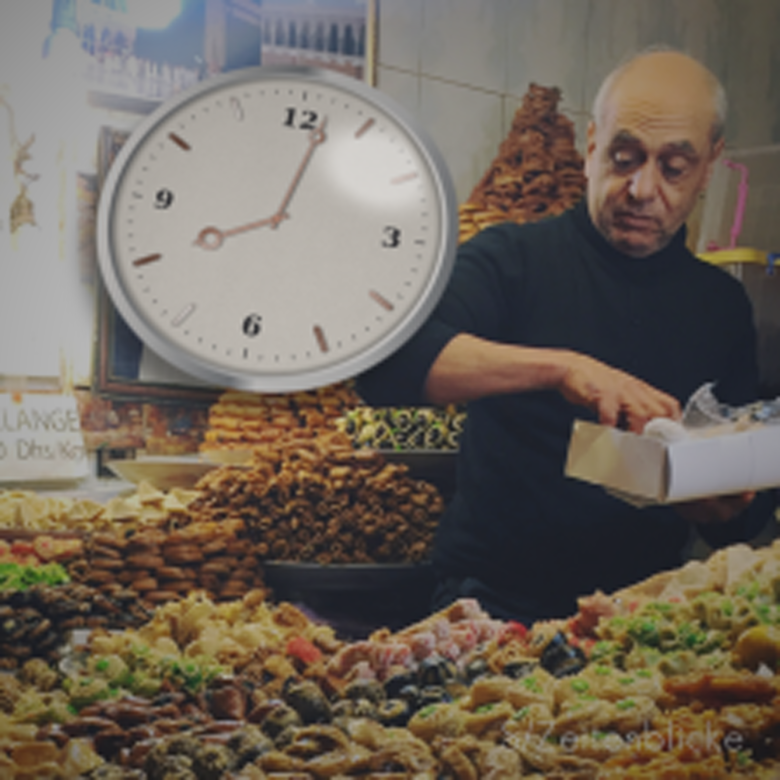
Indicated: 8:02
